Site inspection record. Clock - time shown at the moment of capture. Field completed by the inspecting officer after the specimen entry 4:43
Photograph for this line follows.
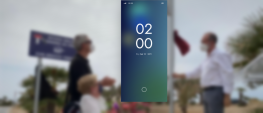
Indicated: 2:00
